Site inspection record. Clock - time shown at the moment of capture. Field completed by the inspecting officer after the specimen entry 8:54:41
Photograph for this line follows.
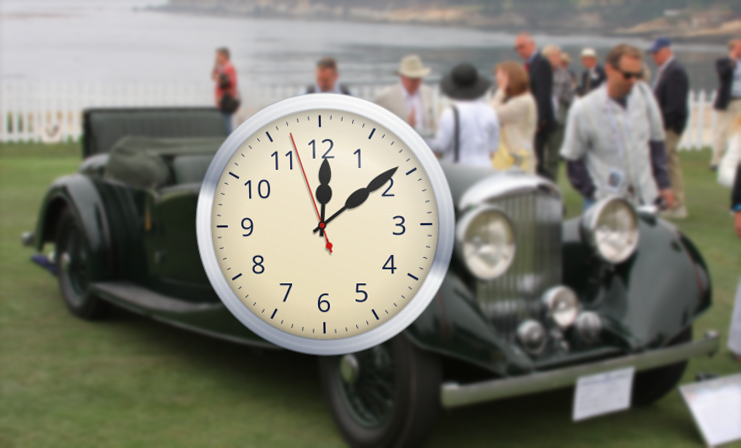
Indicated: 12:08:57
